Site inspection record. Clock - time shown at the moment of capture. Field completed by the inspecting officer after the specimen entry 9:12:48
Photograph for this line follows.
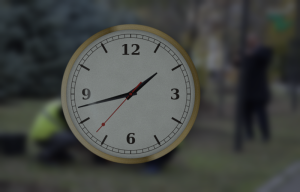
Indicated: 1:42:37
